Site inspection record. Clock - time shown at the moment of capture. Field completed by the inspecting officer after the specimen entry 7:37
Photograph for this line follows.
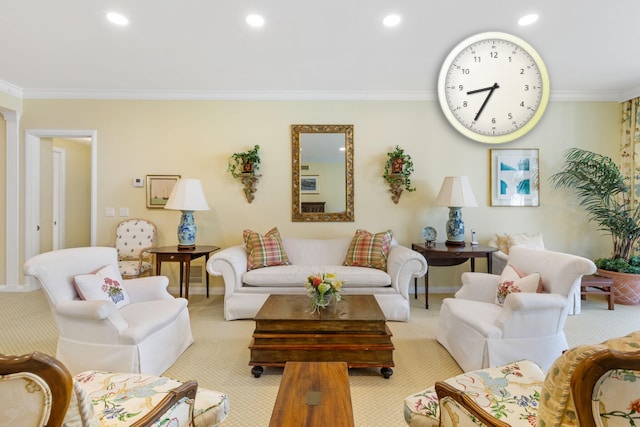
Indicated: 8:35
